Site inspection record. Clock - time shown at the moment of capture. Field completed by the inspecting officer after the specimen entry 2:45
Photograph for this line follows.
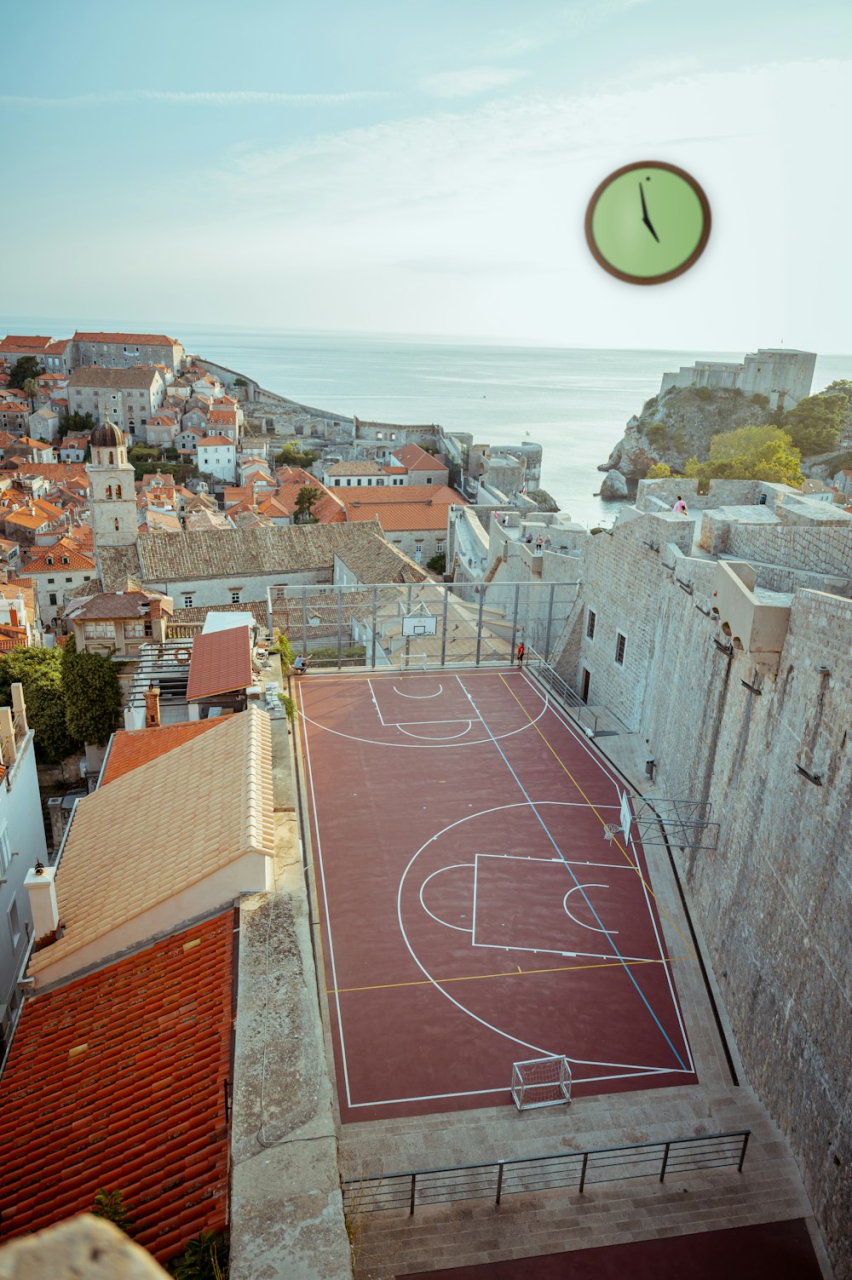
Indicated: 4:58
